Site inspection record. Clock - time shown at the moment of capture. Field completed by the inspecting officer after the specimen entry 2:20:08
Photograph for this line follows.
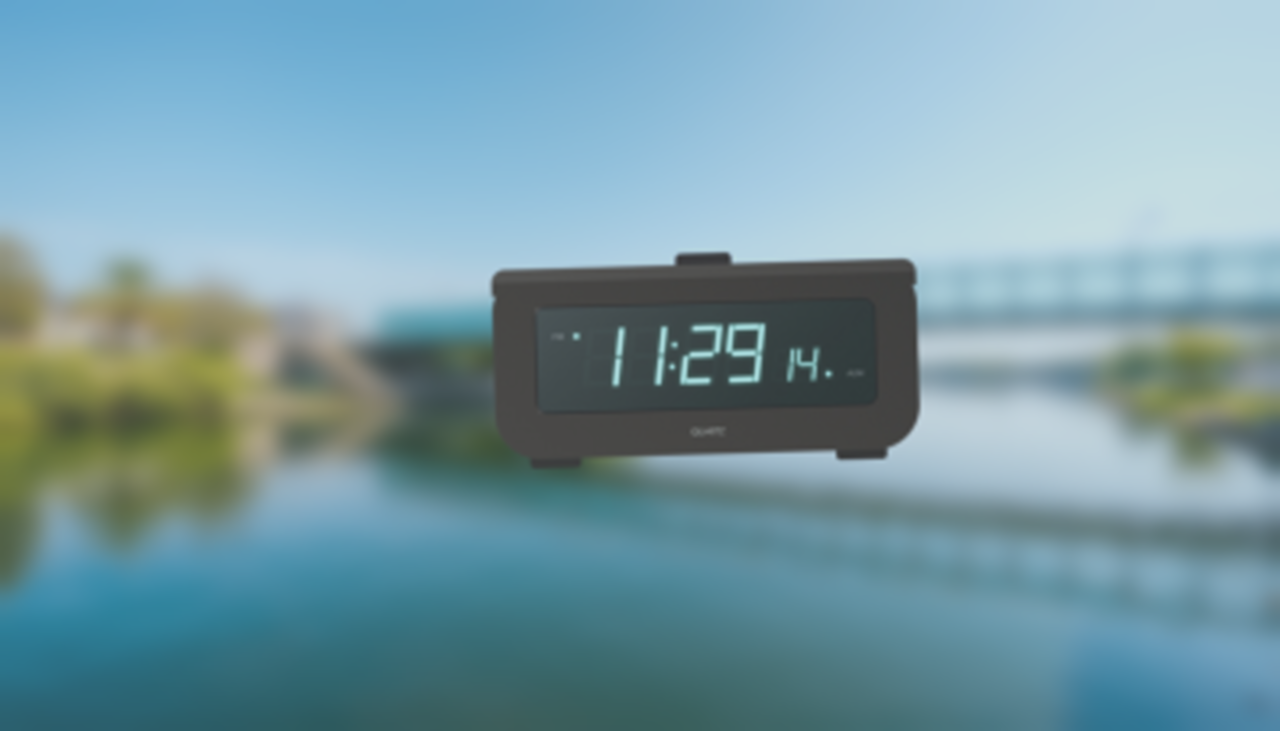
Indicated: 11:29:14
